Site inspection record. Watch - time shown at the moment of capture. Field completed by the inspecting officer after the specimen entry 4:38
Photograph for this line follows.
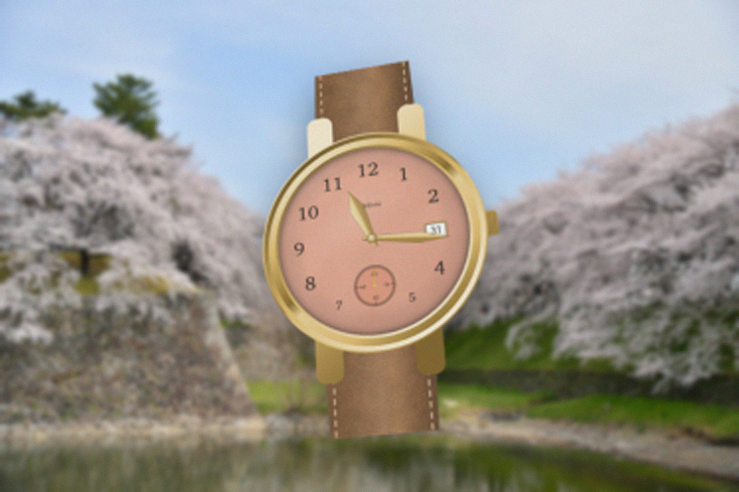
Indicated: 11:16
